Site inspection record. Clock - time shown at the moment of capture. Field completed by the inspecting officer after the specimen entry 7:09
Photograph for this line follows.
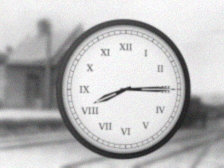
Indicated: 8:15
